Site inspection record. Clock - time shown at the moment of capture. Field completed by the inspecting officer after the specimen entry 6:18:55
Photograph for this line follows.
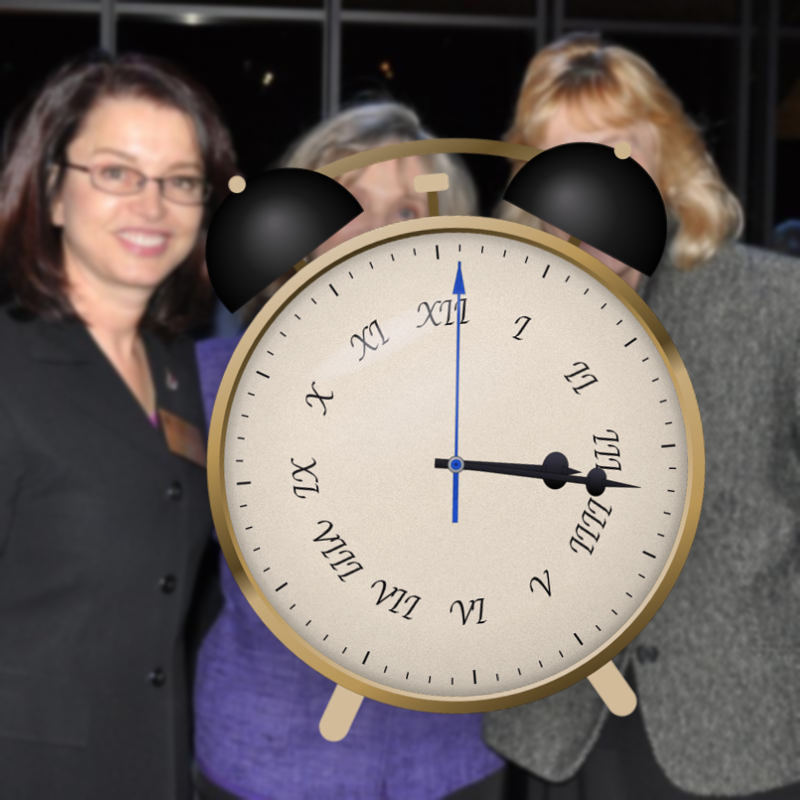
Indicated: 3:17:01
